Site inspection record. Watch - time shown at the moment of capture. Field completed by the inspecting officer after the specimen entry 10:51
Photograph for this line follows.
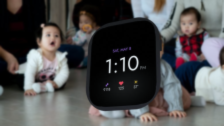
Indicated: 1:10
